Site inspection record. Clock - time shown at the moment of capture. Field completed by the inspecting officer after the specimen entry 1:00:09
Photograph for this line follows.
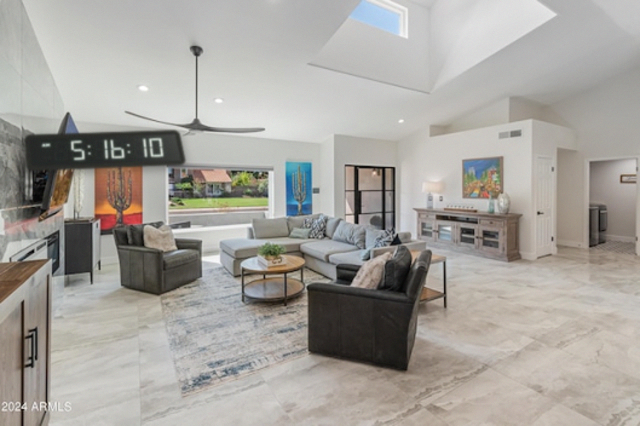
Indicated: 5:16:10
